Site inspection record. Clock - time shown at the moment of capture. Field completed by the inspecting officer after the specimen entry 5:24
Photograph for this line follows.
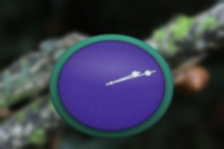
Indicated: 2:12
